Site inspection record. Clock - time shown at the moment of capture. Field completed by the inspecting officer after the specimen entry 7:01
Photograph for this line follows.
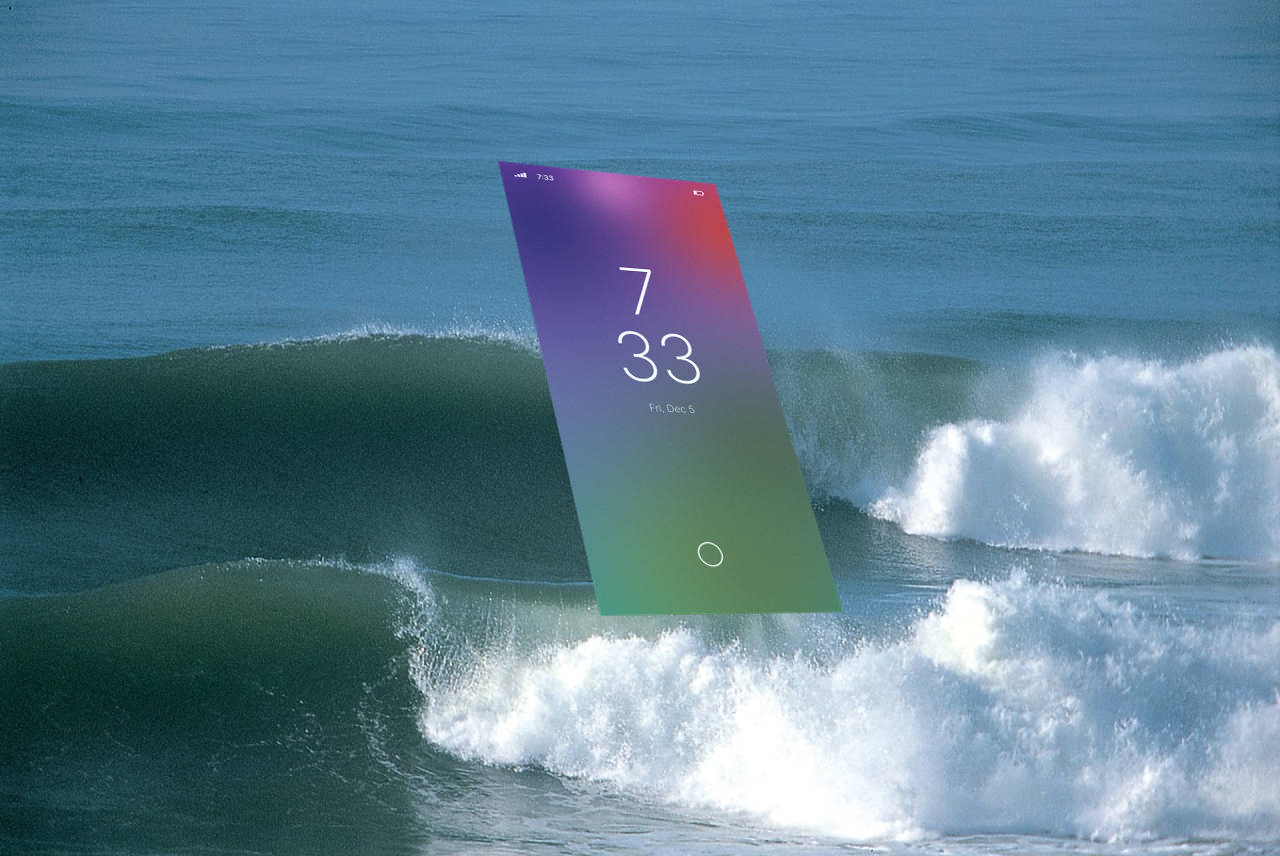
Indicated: 7:33
